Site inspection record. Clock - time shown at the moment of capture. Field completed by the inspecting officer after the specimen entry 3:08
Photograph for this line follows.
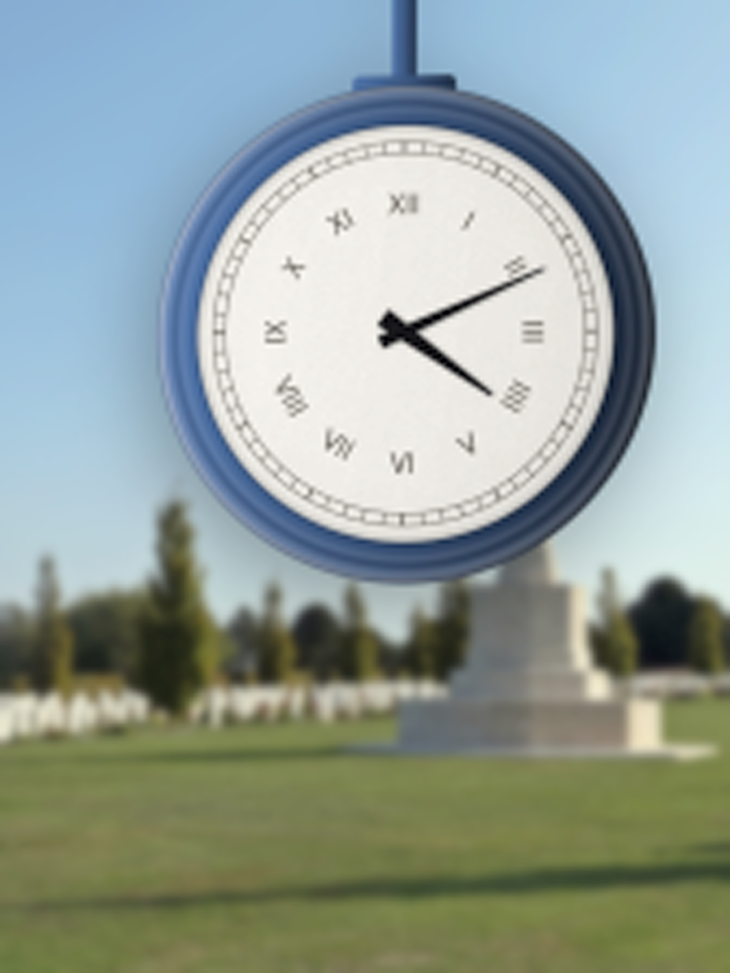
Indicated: 4:11
